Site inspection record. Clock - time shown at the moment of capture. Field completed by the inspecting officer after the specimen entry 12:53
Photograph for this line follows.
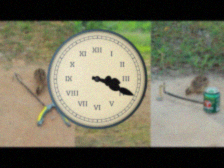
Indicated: 3:19
